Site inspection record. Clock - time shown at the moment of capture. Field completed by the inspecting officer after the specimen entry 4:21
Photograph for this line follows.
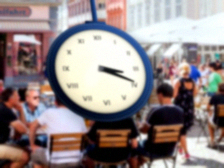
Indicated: 3:19
